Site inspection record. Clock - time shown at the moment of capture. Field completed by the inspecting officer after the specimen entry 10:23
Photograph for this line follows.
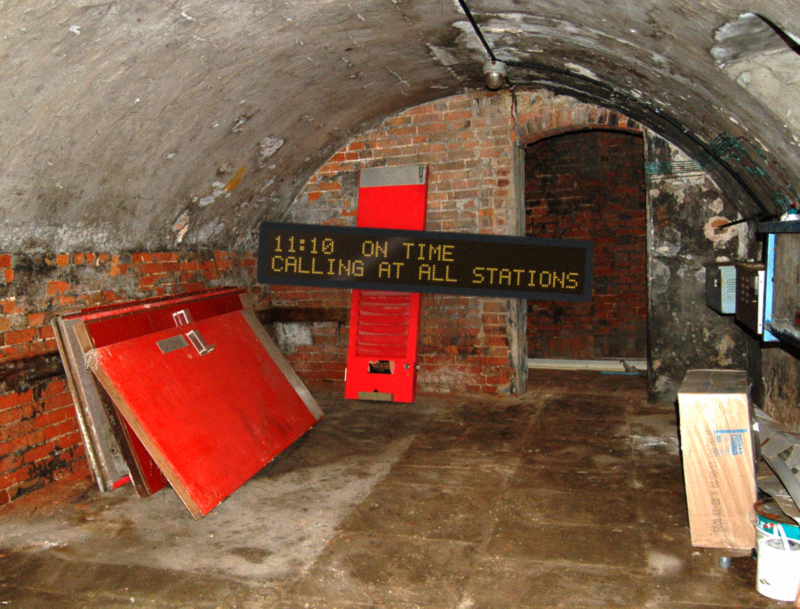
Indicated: 11:10
